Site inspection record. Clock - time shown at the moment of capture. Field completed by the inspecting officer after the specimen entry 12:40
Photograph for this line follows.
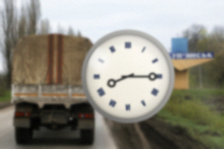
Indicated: 8:15
